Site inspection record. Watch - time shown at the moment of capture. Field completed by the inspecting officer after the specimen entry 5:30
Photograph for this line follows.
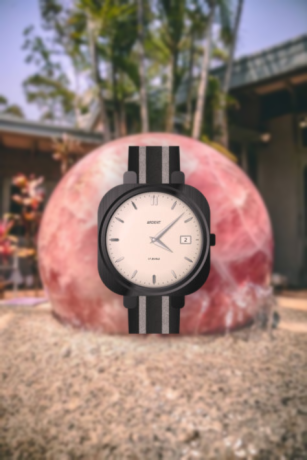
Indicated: 4:08
